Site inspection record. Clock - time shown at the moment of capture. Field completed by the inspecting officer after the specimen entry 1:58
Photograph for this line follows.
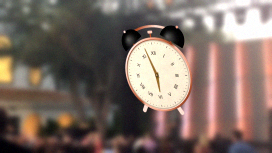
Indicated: 5:57
